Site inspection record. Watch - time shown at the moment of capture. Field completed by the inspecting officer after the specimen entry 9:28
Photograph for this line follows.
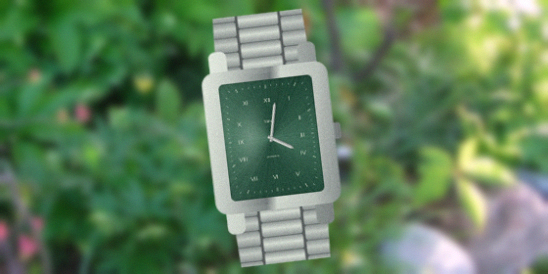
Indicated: 4:02
